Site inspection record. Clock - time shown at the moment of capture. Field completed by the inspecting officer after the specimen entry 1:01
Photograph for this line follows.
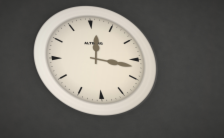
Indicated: 12:17
